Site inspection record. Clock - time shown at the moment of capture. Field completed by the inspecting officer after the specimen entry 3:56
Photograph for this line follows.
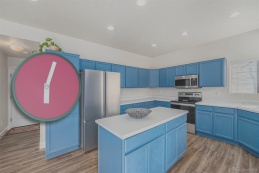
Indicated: 6:03
